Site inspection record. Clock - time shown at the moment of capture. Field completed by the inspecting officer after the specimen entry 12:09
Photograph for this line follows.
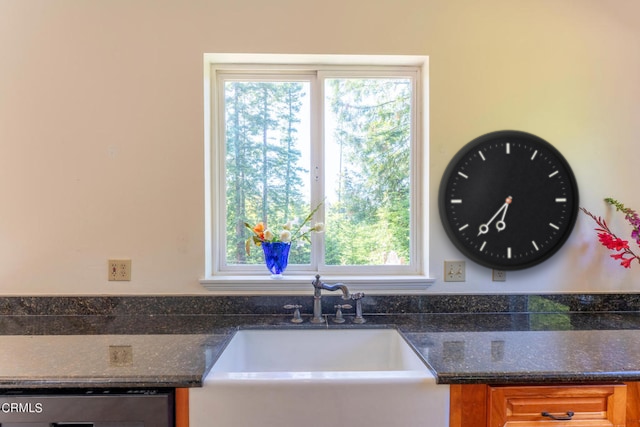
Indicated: 6:37
